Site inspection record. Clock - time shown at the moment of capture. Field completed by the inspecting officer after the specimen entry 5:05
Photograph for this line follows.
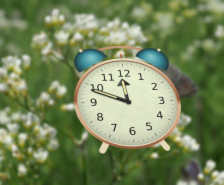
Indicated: 11:49
